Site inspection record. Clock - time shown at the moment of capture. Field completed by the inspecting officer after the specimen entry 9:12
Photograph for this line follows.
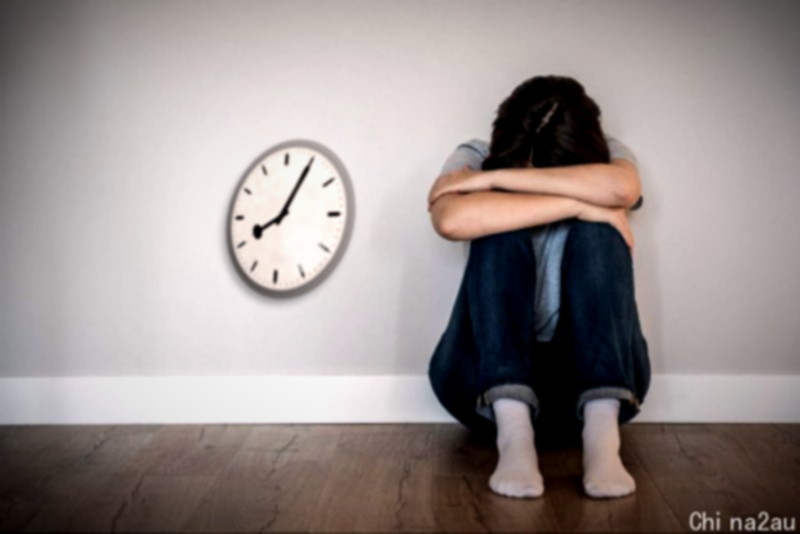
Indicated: 8:05
